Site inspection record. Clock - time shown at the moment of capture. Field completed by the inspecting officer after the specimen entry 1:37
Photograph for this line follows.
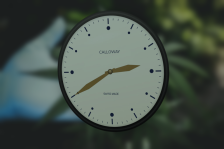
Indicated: 2:40
